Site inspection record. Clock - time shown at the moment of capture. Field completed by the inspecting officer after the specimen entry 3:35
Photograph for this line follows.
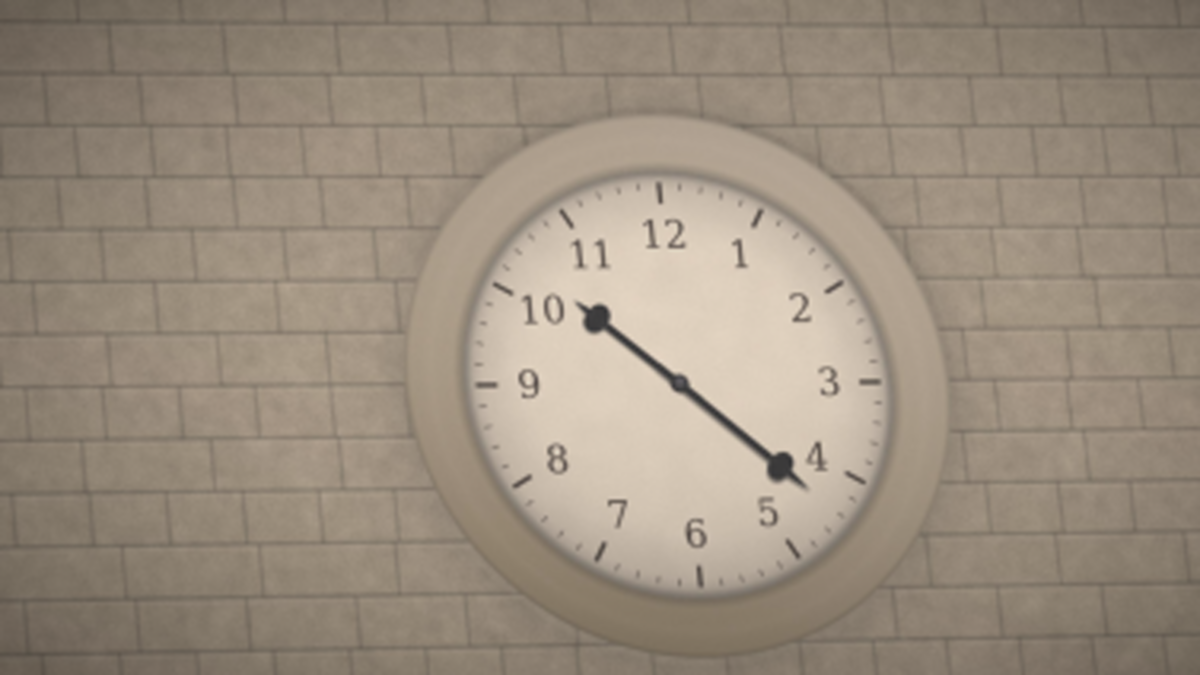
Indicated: 10:22
